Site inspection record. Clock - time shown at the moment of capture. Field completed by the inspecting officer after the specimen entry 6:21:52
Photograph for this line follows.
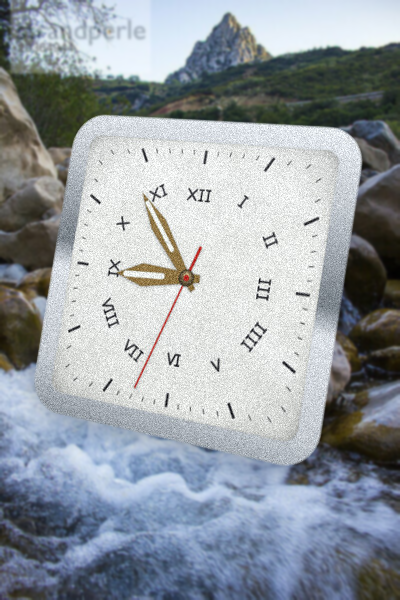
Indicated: 8:53:33
